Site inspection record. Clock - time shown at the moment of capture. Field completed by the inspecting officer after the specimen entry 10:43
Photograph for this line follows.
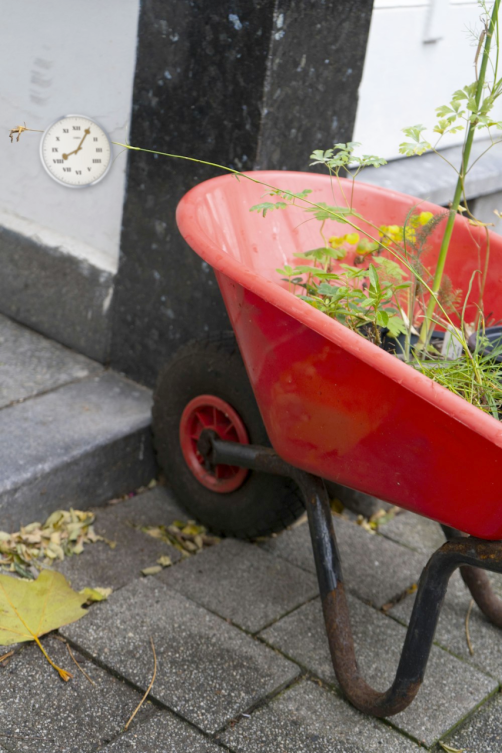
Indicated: 8:05
